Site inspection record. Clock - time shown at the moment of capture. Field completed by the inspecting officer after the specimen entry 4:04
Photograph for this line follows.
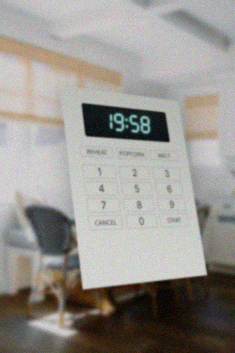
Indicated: 19:58
